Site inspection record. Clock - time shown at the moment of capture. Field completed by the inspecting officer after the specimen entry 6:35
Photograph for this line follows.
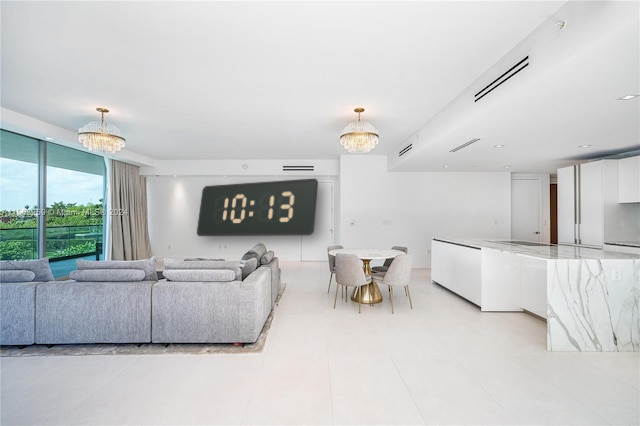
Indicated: 10:13
